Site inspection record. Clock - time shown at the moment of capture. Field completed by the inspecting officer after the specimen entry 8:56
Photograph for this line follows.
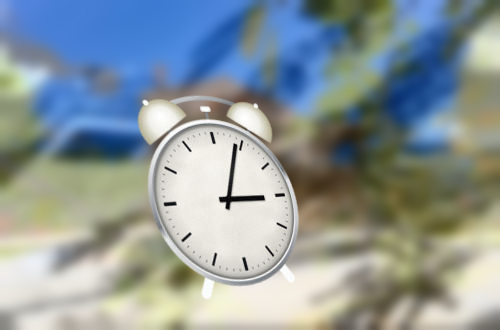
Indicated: 3:04
